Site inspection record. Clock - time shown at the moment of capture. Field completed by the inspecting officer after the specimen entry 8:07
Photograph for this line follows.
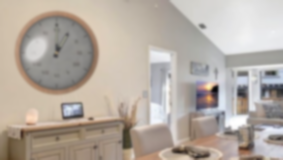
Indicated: 1:00
